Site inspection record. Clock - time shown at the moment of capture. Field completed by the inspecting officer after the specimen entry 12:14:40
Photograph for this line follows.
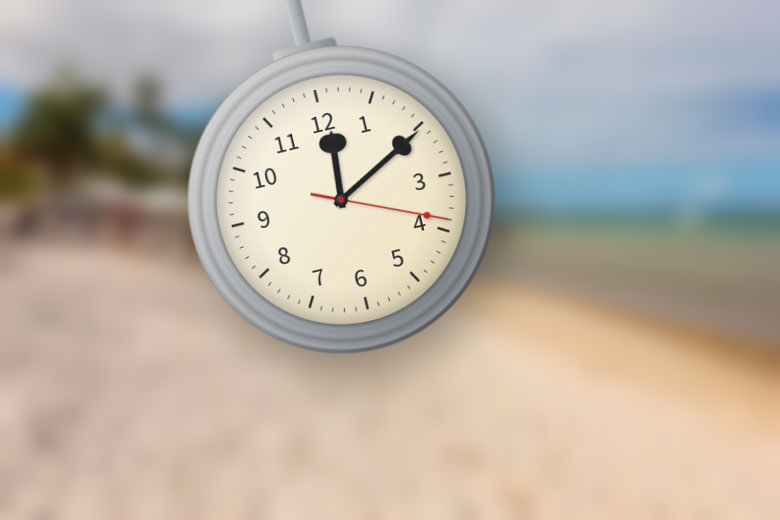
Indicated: 12:10:19
